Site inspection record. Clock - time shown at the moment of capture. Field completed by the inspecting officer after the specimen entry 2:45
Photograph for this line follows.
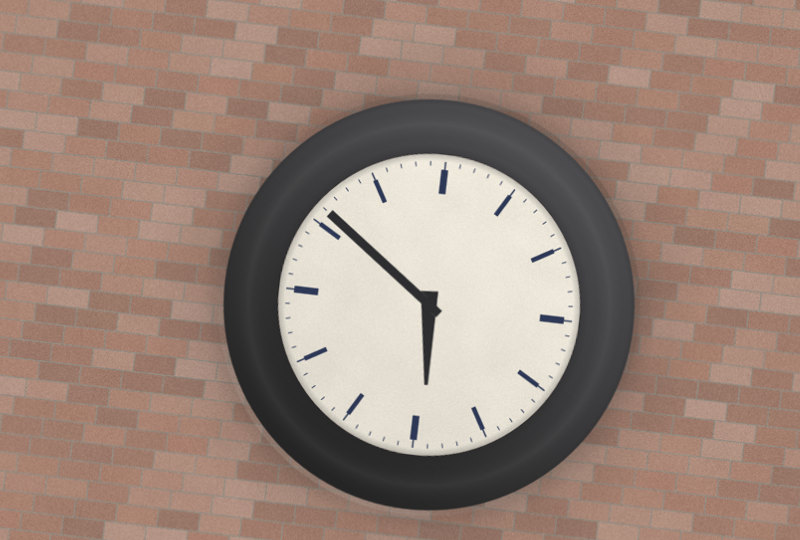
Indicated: 5:51
